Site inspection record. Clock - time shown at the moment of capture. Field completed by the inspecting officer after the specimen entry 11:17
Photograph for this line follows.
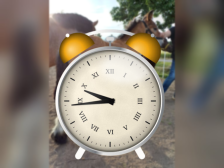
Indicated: 9:44
